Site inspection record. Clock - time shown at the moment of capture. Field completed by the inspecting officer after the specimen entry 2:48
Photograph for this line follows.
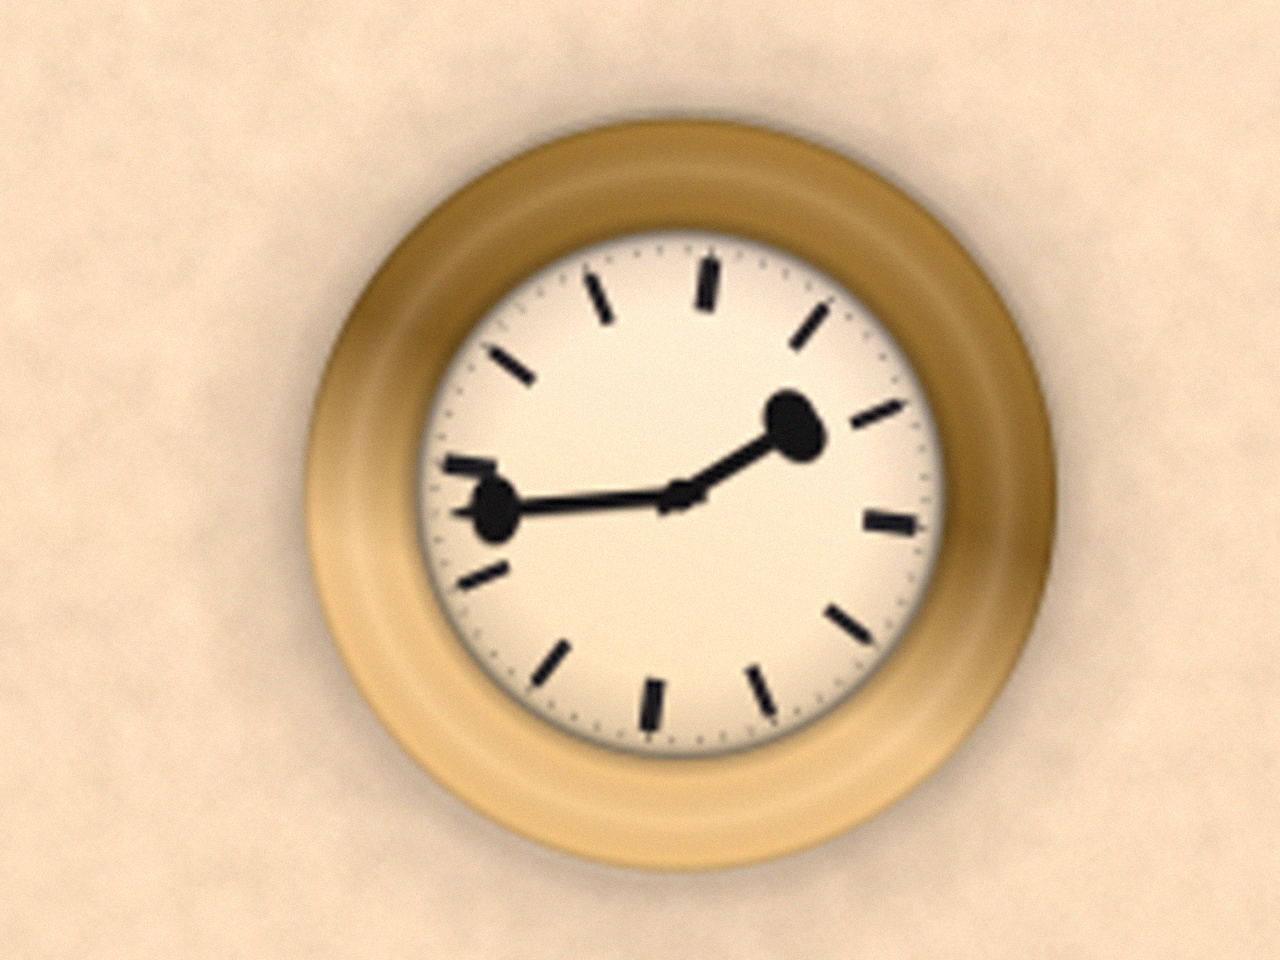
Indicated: 1:43
